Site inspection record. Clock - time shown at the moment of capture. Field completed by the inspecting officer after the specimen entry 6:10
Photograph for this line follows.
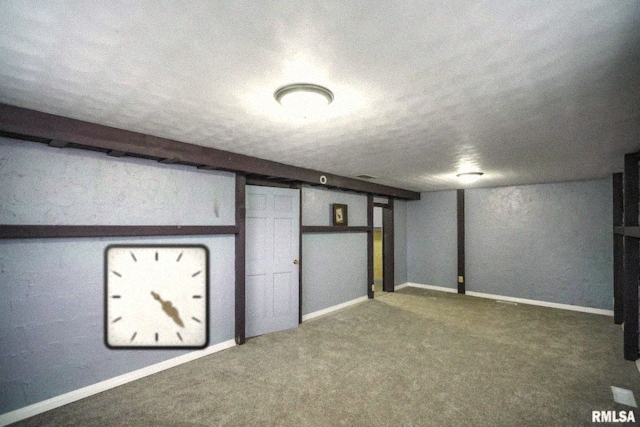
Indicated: 4:23
